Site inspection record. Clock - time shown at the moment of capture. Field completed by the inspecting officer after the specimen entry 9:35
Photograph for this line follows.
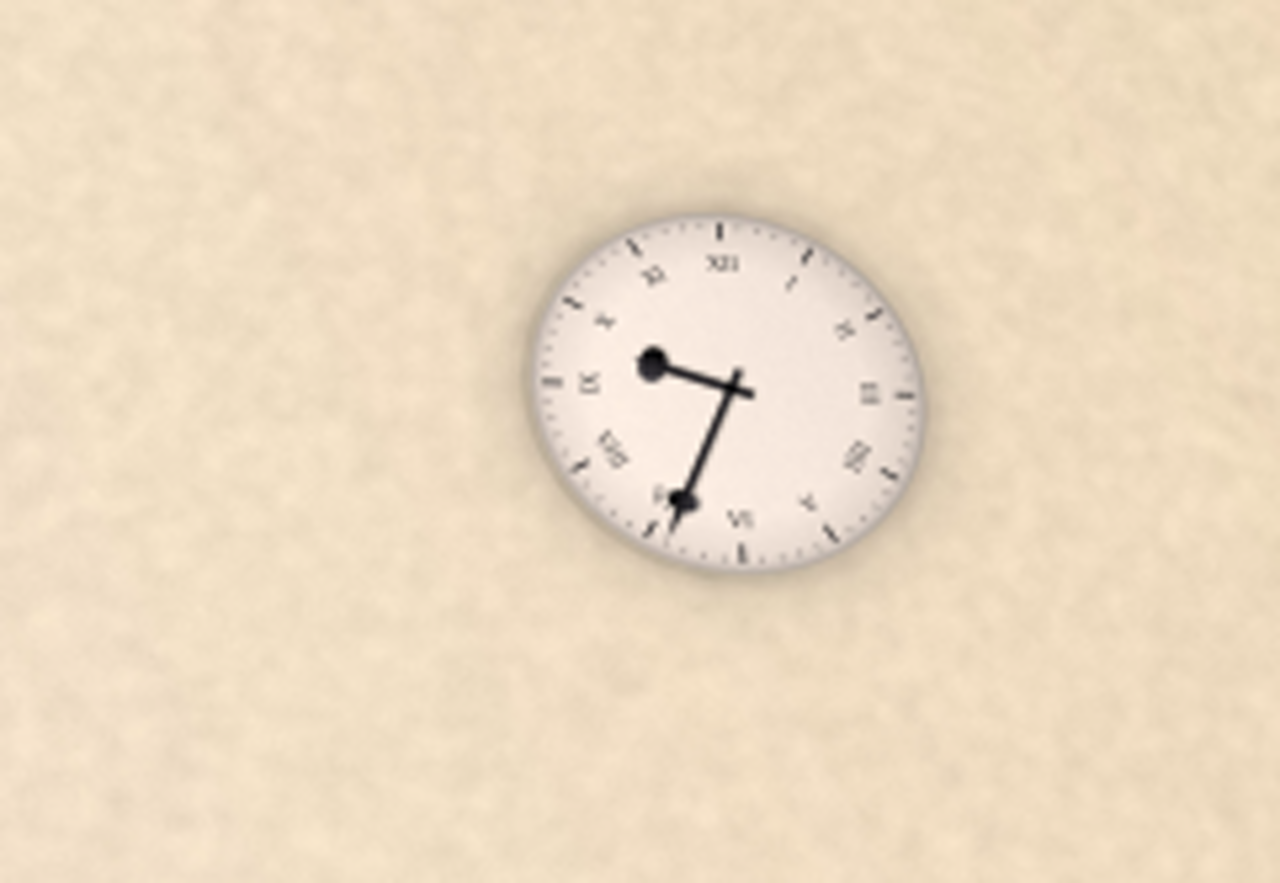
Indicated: 9:34
